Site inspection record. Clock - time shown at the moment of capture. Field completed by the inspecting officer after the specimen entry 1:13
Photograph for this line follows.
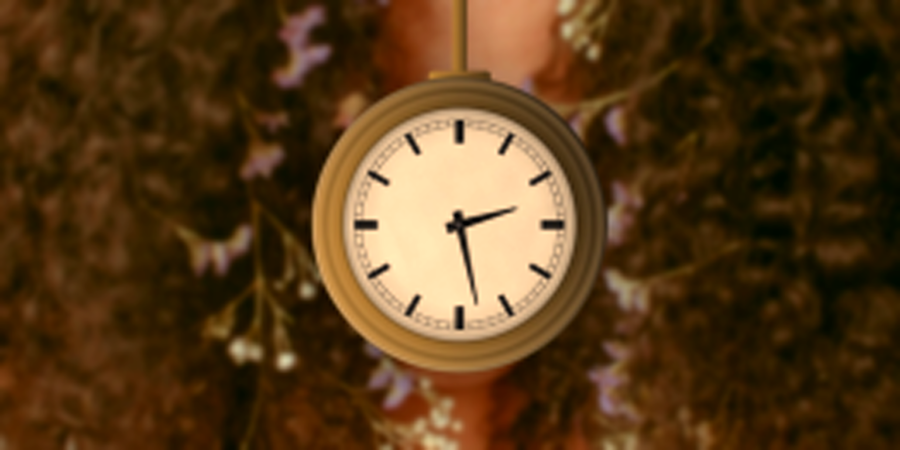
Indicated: 2:28
